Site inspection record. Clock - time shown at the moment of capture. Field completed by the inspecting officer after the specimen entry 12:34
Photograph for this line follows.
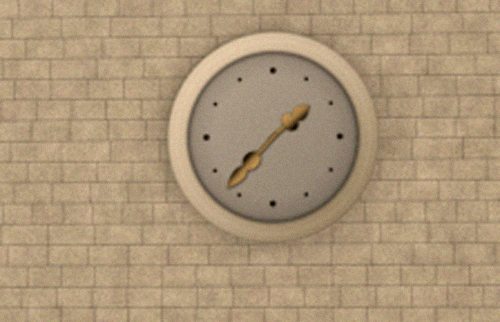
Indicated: 1:37
